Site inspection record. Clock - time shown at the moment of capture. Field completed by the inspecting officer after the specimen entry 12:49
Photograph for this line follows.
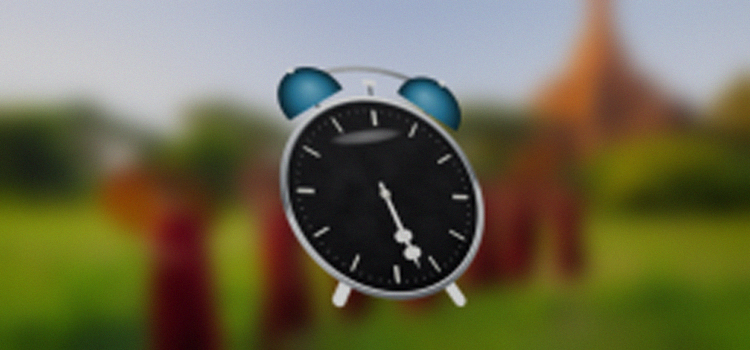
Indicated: 5:27
